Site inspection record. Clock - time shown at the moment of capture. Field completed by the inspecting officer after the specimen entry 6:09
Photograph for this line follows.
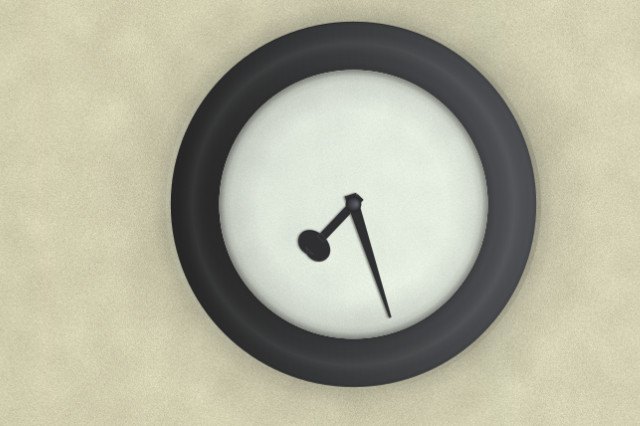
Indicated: 7:27
